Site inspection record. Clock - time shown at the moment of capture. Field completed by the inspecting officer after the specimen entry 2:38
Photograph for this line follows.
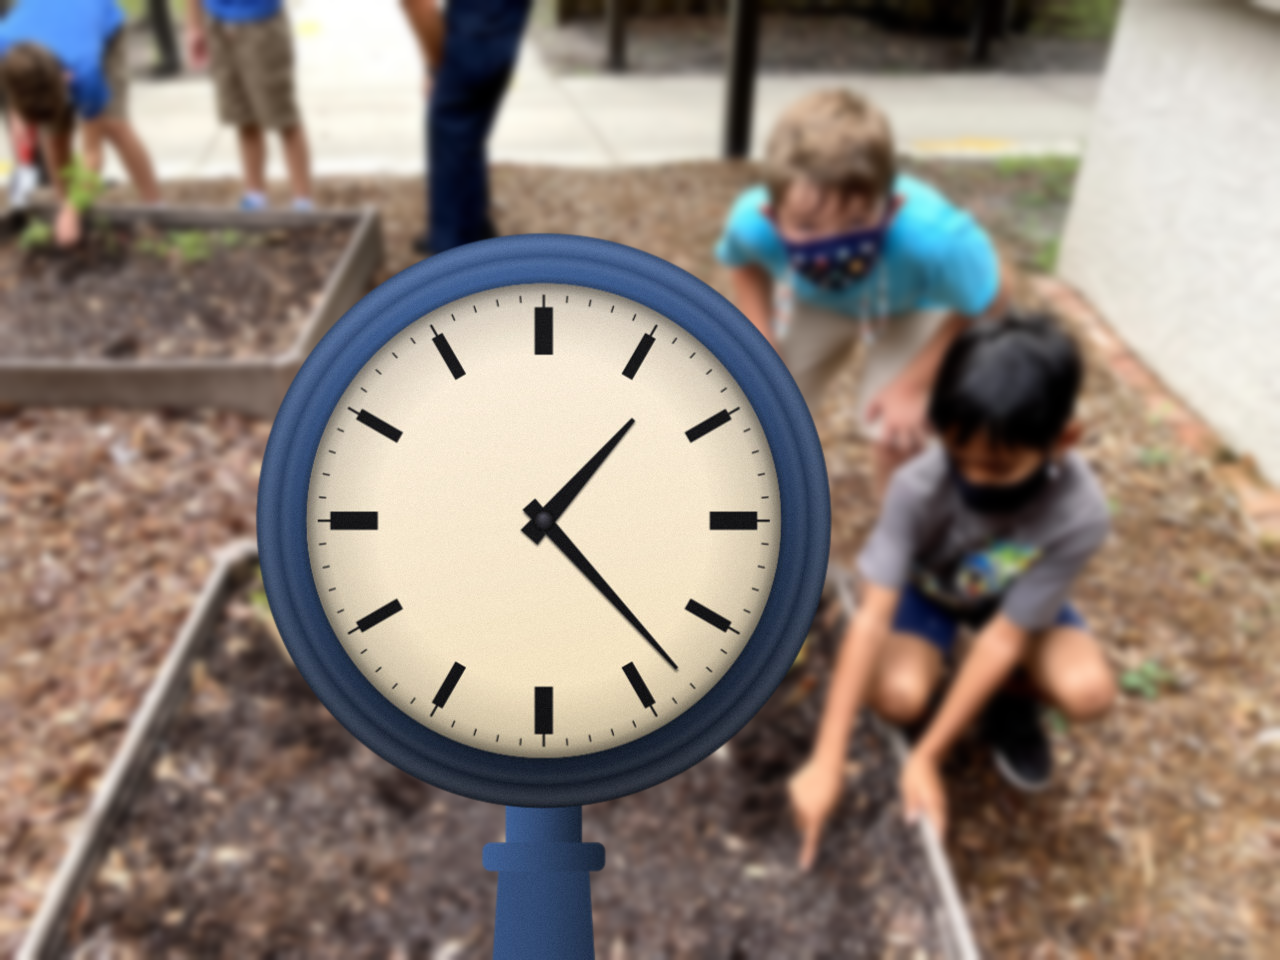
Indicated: 1:23
